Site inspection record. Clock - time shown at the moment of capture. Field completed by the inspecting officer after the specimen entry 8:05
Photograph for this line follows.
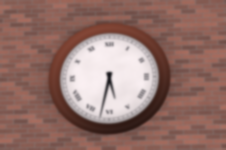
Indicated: 5:32
